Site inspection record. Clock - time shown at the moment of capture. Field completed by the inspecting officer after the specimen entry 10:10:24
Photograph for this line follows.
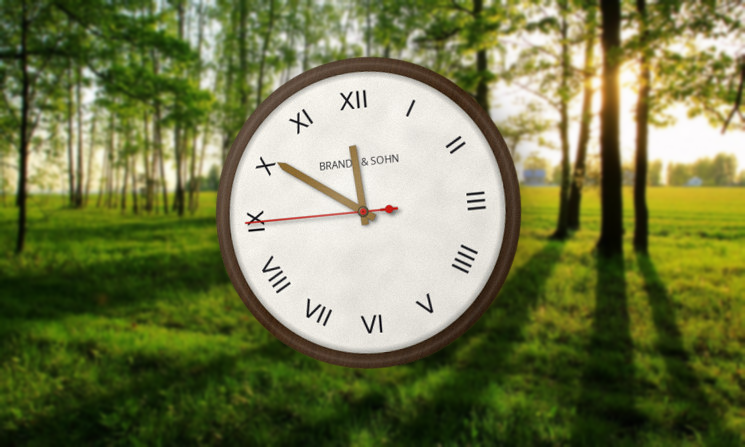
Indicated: 11:50:45
